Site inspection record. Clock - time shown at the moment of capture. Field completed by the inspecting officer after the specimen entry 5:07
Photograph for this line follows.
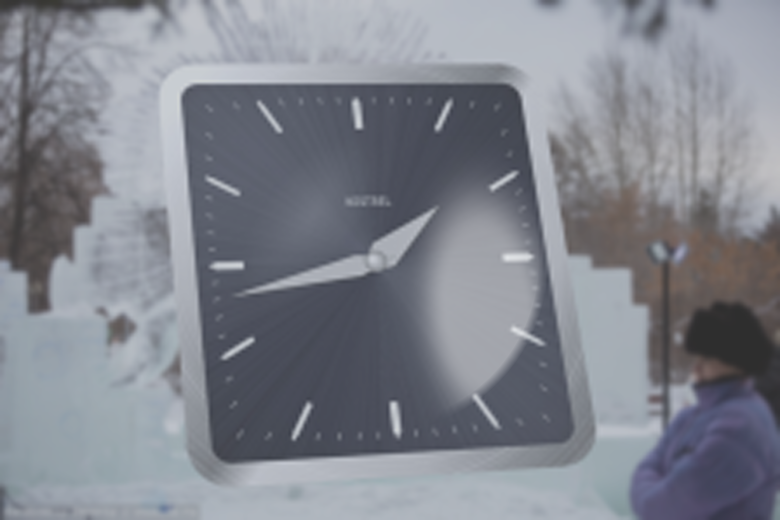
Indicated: 1:43
